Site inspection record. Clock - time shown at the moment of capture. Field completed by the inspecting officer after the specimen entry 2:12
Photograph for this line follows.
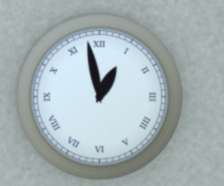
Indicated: 12:58
